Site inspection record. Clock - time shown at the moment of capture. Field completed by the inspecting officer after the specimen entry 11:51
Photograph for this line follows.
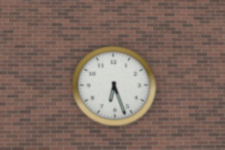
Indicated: 6:27
